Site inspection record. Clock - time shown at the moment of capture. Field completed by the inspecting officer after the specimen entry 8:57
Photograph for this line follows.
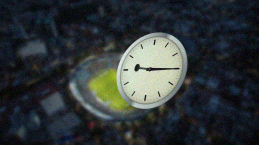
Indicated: 9:15
